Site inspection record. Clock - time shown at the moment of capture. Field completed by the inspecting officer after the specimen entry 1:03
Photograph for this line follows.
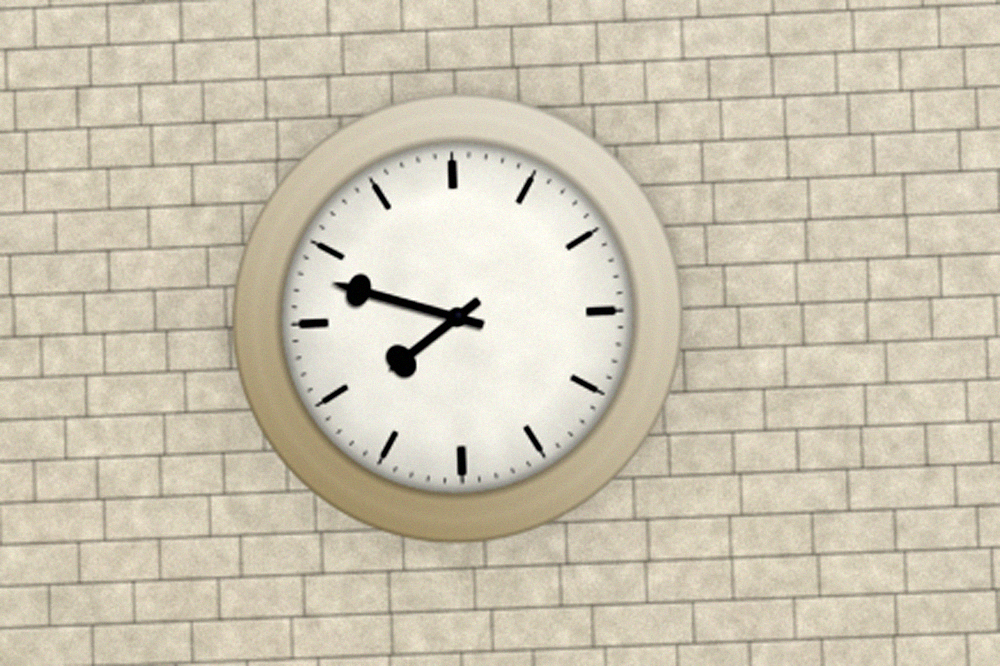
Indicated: 7:48
